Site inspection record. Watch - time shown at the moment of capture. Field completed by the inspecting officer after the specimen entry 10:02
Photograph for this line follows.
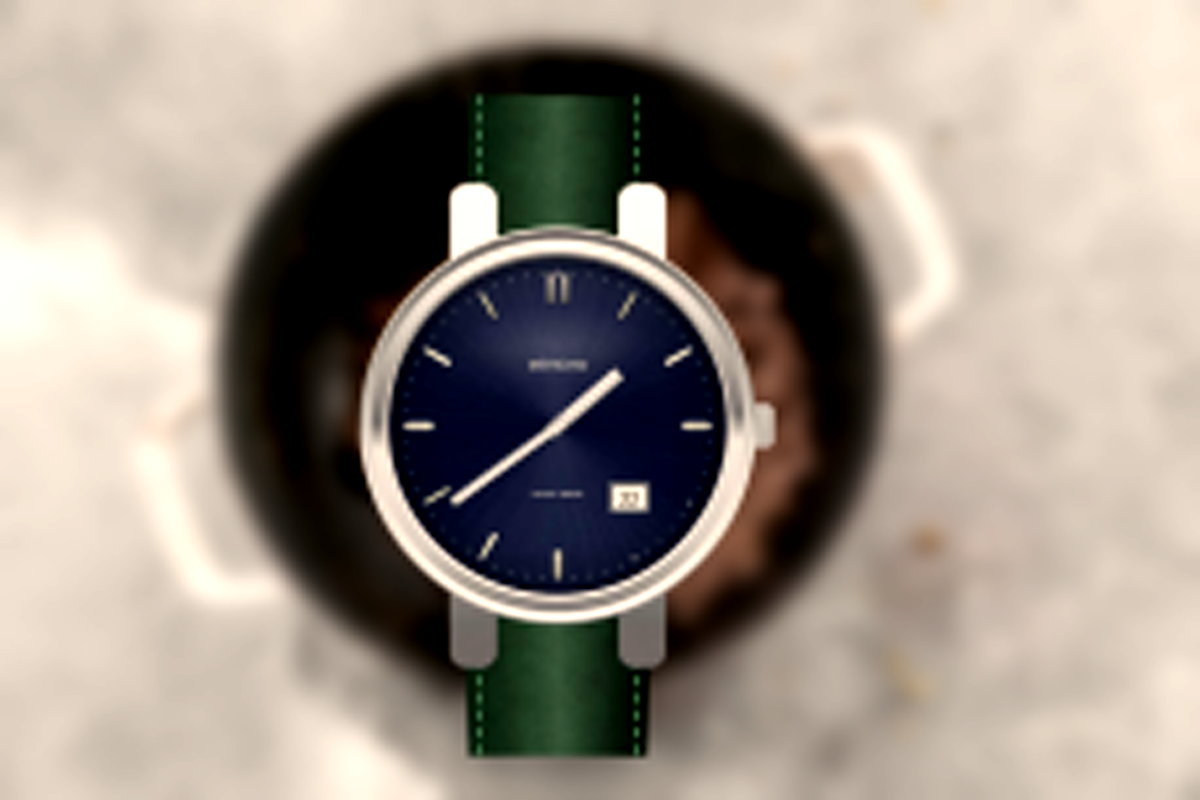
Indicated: 1:39
